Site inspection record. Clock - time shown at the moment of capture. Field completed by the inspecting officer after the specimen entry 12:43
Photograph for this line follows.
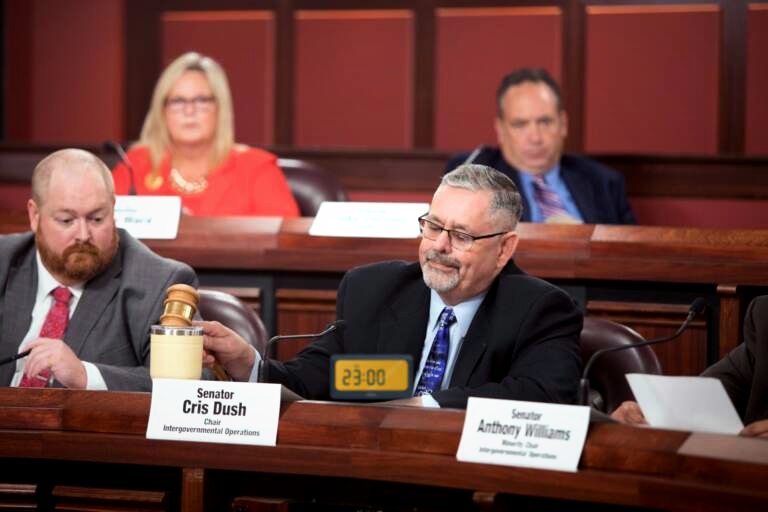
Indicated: 23:00
